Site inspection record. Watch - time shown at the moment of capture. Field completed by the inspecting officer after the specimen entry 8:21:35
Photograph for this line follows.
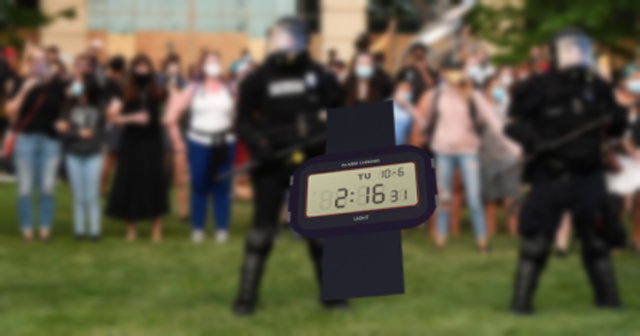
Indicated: 2:16:31
